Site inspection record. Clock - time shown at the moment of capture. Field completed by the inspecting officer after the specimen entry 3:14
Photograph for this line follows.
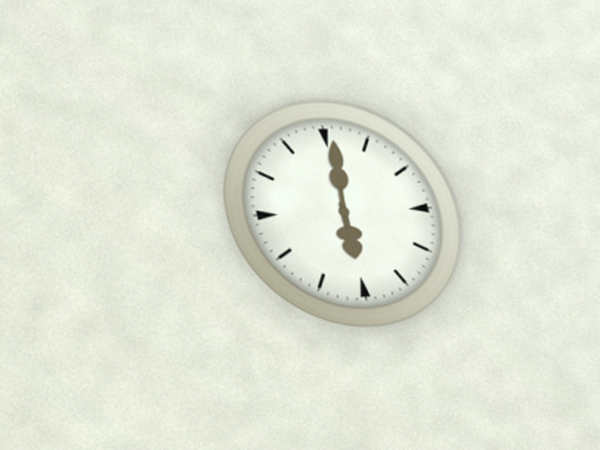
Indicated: 6:01
